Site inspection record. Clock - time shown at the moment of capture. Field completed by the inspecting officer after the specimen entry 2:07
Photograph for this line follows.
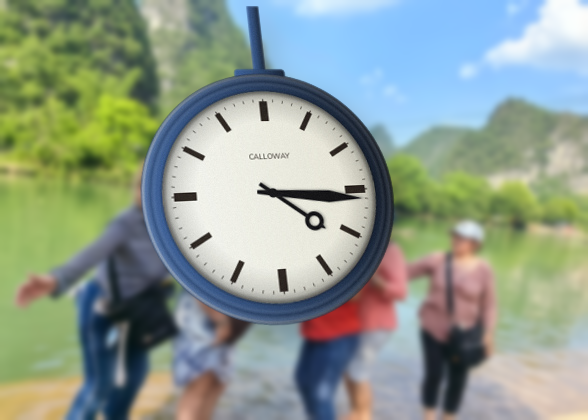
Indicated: 4:16
